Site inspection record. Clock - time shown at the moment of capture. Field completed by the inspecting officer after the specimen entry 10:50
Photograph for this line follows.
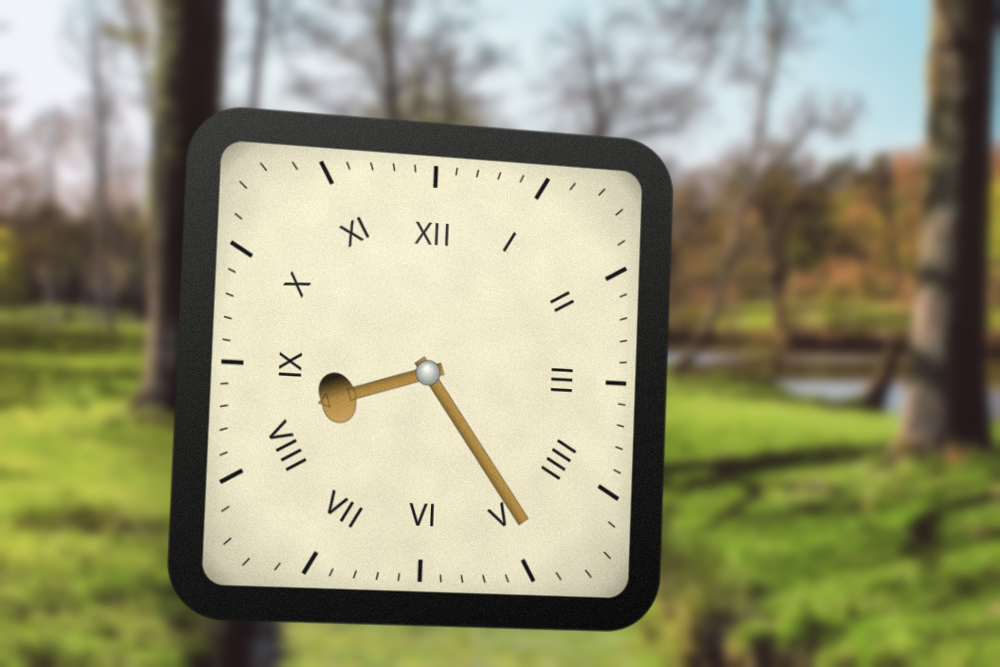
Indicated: 8:24
